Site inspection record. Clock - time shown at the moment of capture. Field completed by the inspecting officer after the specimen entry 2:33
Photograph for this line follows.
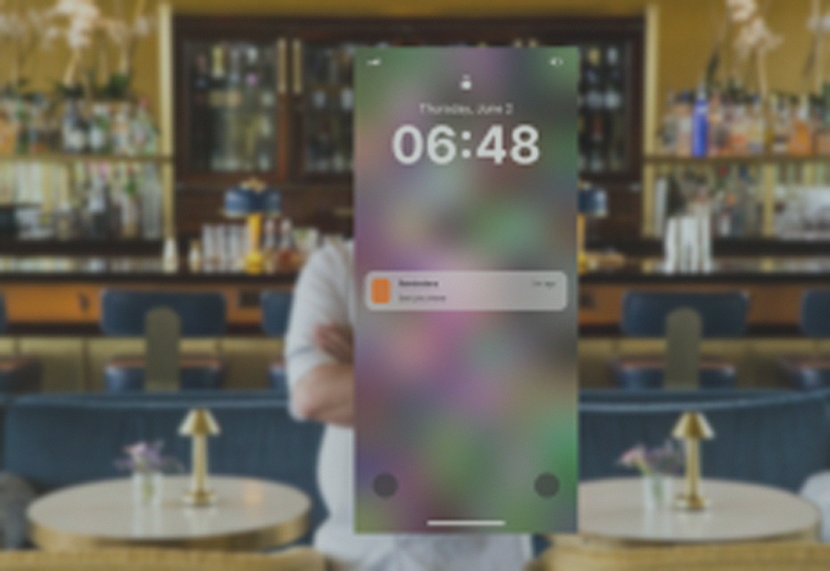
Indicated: 6:48
